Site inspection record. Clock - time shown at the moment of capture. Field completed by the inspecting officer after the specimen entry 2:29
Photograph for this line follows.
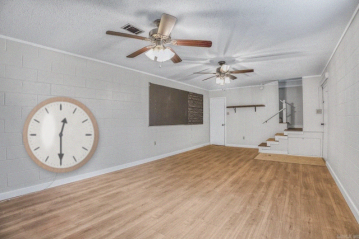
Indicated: 12:30
